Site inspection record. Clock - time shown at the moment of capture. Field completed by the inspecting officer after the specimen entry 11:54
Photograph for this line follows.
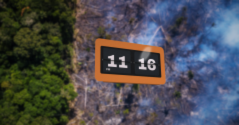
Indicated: 11:16
